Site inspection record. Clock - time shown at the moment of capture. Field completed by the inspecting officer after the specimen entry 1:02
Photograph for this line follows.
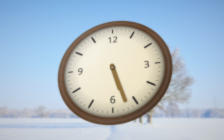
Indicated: 5:27
